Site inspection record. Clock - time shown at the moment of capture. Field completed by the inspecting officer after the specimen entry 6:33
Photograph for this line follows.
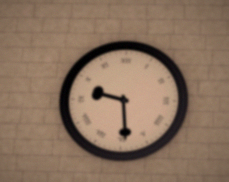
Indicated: 9:29
